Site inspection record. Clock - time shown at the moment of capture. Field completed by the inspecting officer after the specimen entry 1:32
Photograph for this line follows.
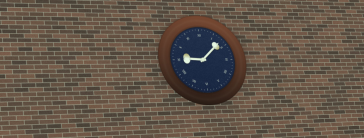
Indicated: 9:08
